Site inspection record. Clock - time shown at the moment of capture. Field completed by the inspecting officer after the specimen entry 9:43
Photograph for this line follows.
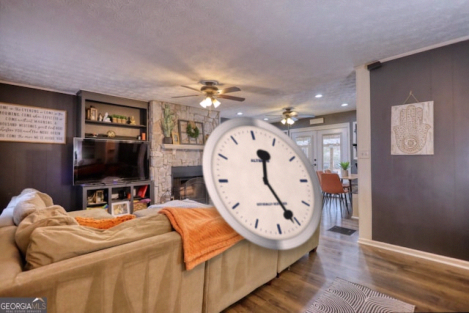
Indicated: 12:26
